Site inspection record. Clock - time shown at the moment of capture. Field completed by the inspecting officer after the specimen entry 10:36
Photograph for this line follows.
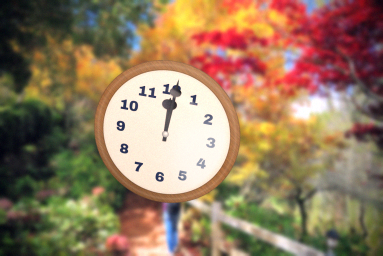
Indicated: 12:01
